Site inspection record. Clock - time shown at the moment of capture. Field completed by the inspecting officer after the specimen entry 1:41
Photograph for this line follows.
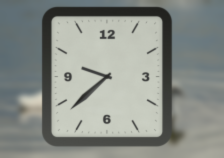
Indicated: 9:38
